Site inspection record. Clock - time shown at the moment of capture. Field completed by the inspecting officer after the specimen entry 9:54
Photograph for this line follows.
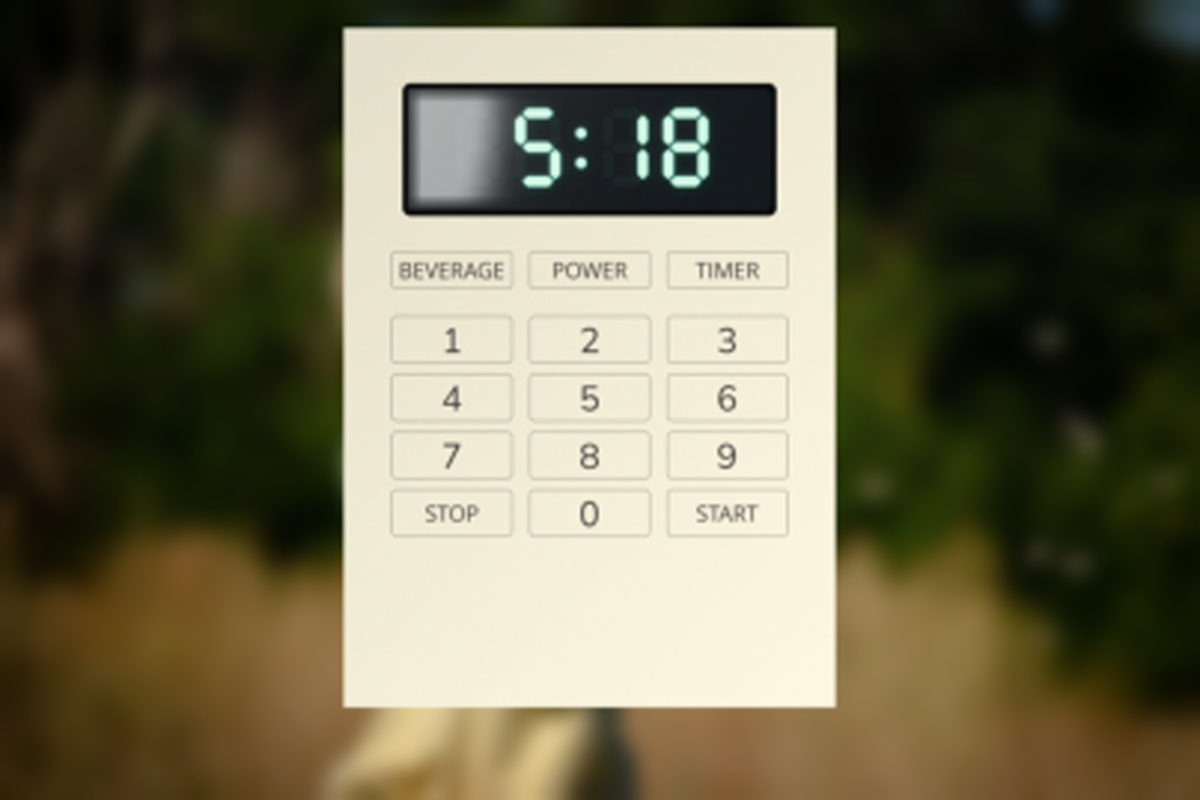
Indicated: 5:18
